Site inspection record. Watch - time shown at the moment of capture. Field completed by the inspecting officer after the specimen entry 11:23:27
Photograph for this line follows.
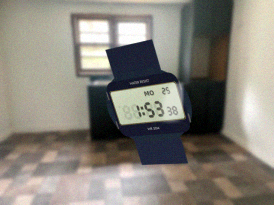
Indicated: 1:53:38
